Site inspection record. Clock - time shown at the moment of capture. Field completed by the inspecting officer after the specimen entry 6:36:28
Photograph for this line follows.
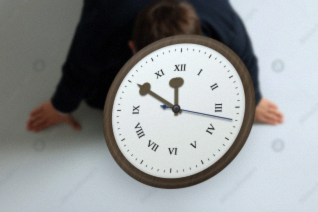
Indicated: 11:50:17
